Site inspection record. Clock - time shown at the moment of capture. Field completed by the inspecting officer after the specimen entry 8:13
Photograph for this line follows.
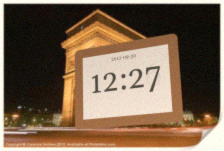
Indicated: 12:27
